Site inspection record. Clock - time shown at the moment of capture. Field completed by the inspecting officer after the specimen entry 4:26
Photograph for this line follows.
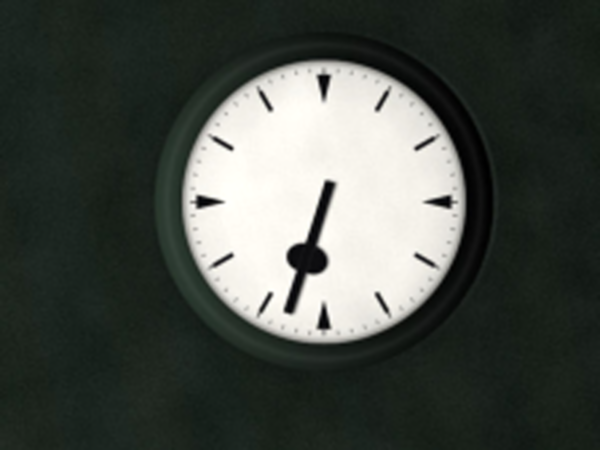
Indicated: 6:33
